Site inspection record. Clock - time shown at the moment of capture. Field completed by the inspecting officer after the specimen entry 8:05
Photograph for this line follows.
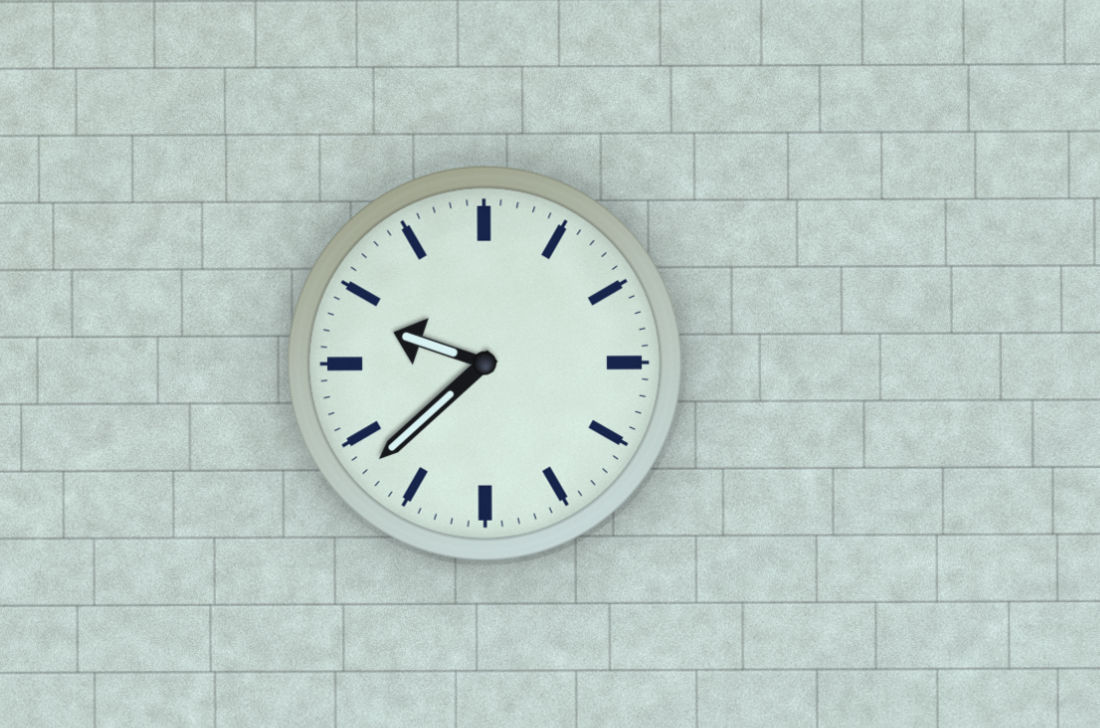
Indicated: 9:38
